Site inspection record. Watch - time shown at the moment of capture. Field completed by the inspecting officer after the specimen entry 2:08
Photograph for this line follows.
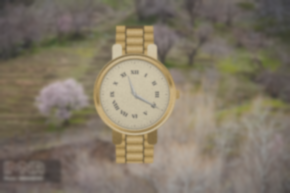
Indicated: 11:20
